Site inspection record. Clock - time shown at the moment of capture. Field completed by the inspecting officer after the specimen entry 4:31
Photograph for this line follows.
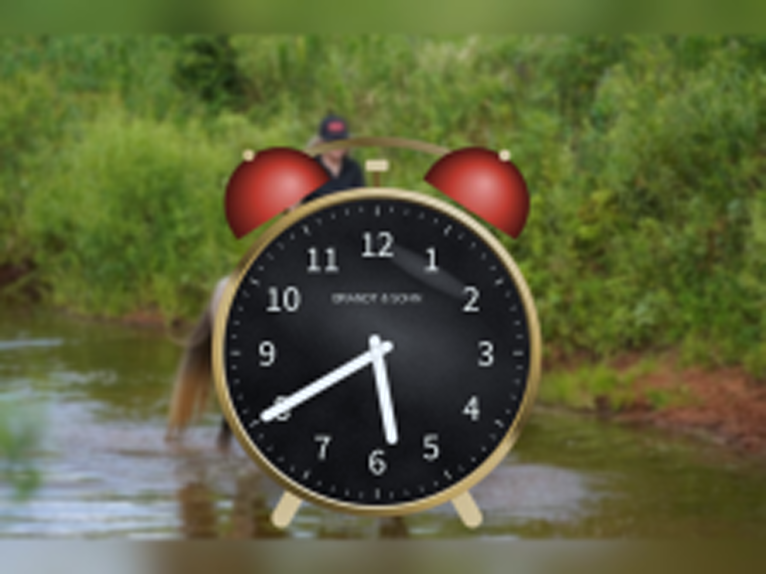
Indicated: 5:40
